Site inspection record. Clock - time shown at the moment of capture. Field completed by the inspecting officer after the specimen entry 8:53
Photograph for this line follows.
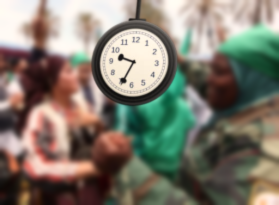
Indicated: 9:34
